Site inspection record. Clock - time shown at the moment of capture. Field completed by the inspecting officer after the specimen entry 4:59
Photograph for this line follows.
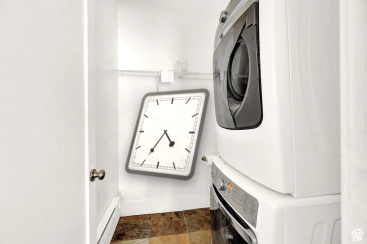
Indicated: 4:35
